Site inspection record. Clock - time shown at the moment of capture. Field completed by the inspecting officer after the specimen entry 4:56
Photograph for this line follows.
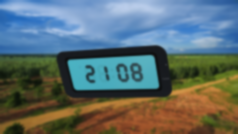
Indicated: 21:08
